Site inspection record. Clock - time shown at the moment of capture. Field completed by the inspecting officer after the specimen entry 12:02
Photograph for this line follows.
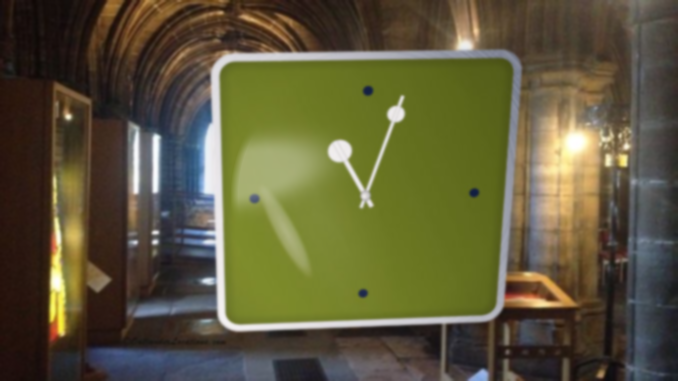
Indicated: 11:03
